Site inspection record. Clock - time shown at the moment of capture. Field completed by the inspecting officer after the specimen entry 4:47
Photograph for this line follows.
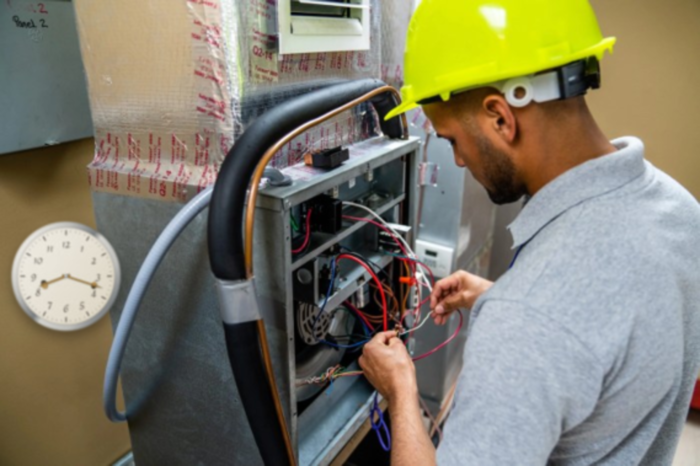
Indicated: 8:18
